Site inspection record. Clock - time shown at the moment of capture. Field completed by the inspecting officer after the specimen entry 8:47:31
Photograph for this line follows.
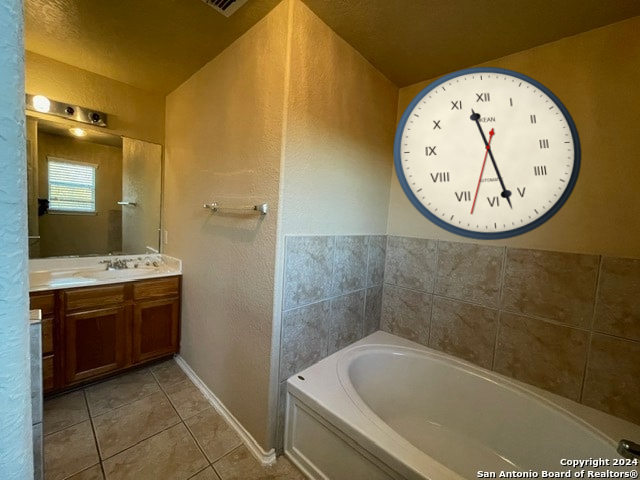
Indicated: 11:27:33
